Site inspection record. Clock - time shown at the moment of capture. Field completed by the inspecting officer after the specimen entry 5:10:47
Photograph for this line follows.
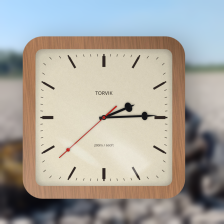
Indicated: 2:14:38
